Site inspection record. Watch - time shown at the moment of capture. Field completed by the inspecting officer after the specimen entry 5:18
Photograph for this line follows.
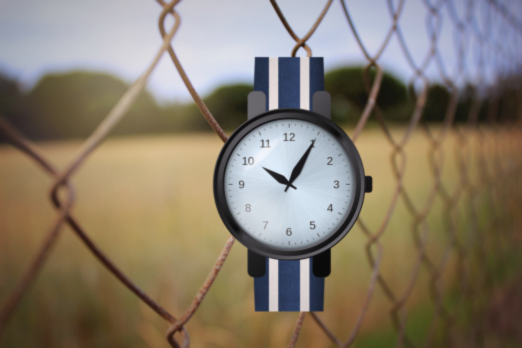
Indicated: 10:05
